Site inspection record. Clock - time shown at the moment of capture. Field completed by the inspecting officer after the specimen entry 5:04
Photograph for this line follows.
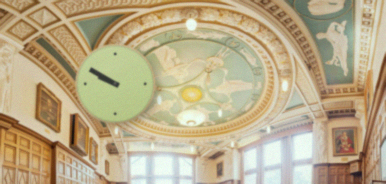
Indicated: 9:50
